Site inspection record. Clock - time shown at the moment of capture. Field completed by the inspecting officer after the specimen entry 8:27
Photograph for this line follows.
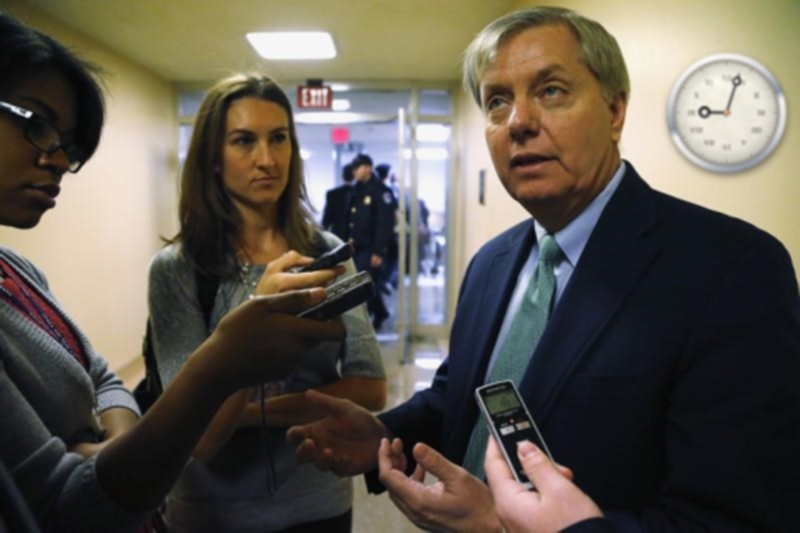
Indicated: 9:03
